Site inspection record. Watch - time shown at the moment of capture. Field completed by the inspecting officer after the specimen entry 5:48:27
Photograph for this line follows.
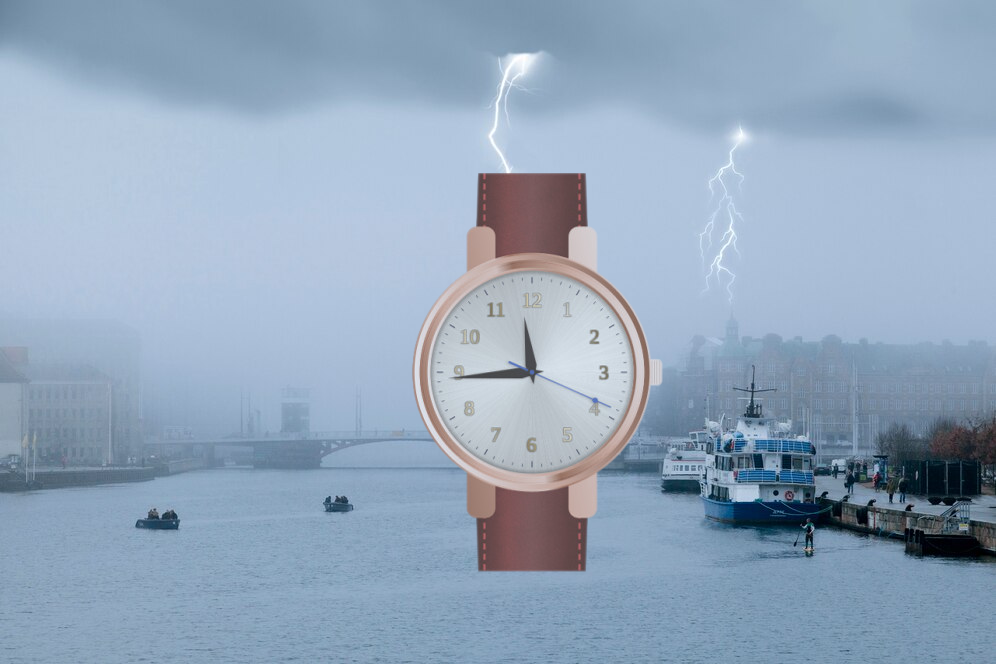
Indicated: 11:44:19
